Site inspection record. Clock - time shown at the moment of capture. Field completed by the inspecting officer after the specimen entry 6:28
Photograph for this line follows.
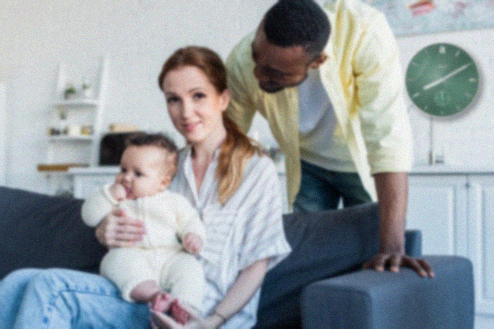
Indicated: 8:10
